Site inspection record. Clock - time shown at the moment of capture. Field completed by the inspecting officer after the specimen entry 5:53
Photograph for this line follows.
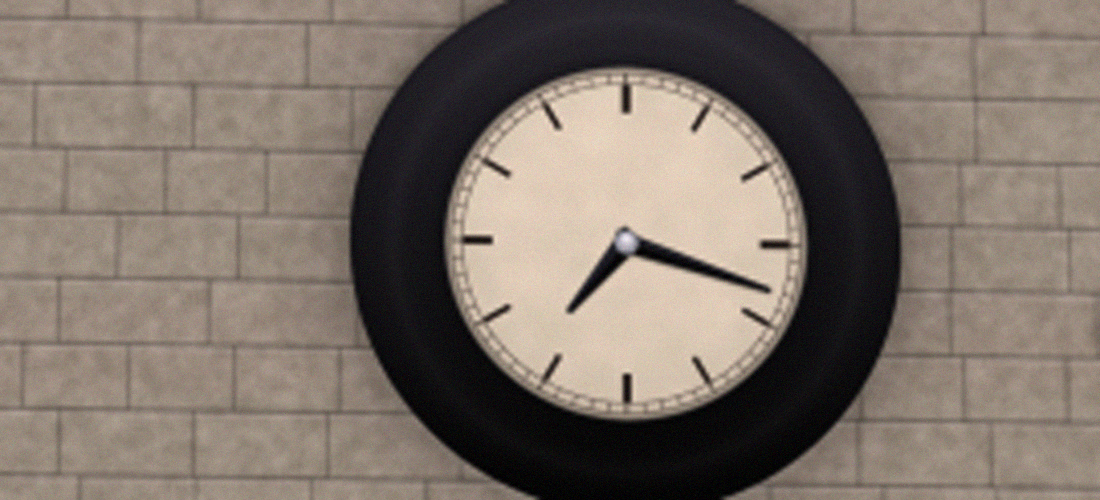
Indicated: 7:18
